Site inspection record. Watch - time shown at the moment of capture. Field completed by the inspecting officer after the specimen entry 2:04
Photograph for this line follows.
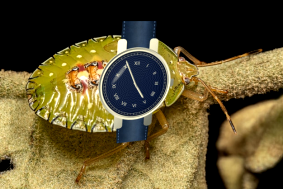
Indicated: 4:56
